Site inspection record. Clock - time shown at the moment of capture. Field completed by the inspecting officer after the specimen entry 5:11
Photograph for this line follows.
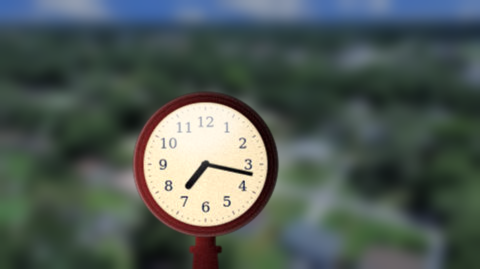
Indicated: 7:17
